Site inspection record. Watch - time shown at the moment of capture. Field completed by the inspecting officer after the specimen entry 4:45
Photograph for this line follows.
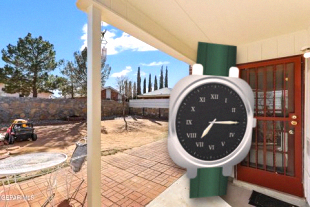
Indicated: 7:15
